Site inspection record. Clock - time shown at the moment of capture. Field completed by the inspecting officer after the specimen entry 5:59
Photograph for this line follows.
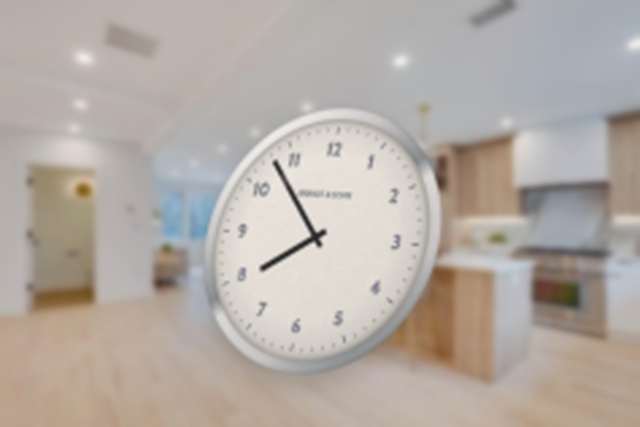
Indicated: 7:53
